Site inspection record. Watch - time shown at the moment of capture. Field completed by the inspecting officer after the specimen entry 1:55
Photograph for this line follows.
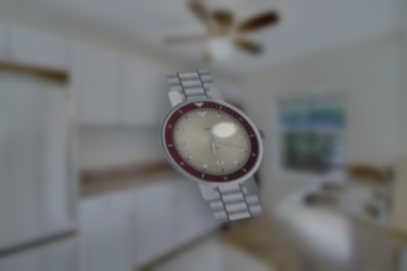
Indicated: 6:19
